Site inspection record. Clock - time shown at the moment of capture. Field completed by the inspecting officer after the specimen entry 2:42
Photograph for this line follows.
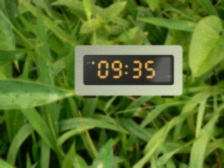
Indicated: 9:35
